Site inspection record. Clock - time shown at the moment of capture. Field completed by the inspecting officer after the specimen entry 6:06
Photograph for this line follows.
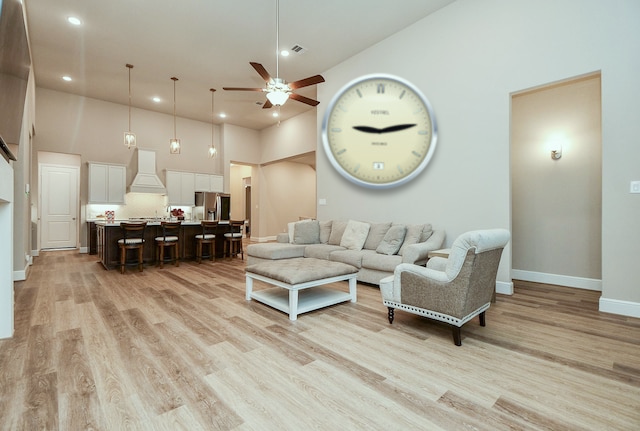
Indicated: 9:13
